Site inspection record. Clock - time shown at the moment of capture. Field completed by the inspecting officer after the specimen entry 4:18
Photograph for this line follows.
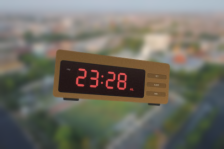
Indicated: 23:28
